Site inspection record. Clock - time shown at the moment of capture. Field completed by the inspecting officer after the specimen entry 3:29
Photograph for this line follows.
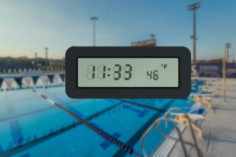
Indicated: 11:33
